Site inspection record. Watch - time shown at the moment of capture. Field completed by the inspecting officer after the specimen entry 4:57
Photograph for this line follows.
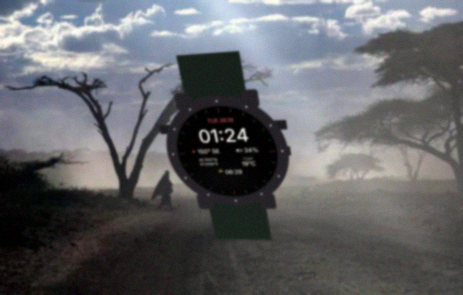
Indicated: 1:24
